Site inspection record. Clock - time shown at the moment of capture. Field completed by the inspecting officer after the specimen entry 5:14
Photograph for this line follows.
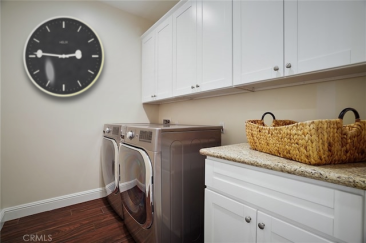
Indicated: 2:46
